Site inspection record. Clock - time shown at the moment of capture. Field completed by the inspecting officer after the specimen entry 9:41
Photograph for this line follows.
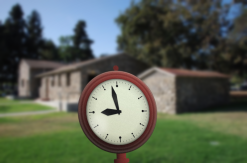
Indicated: 8:58
